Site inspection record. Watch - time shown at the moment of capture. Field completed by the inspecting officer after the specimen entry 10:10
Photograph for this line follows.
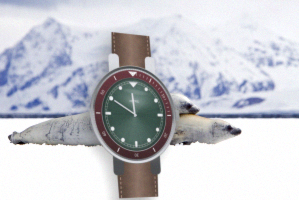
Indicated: 11:50
